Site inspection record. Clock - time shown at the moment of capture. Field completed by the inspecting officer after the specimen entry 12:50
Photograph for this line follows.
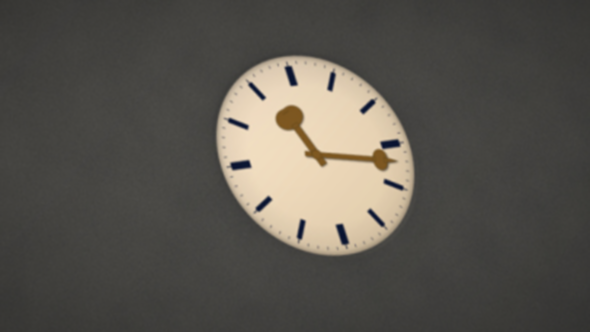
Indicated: 11:17
